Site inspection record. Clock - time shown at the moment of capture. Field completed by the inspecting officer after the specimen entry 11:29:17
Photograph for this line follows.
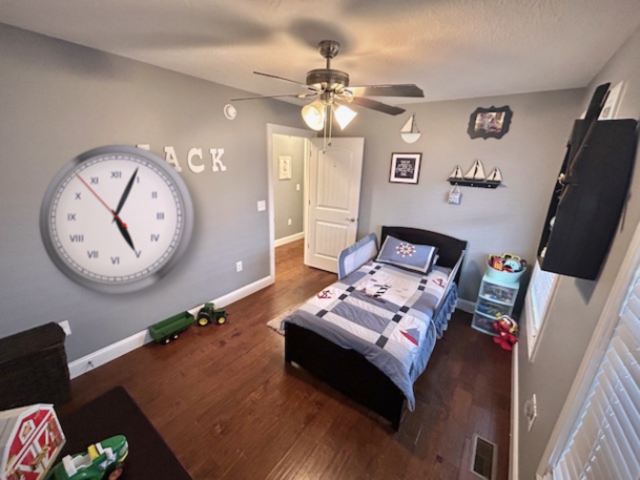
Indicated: 5:03:53
